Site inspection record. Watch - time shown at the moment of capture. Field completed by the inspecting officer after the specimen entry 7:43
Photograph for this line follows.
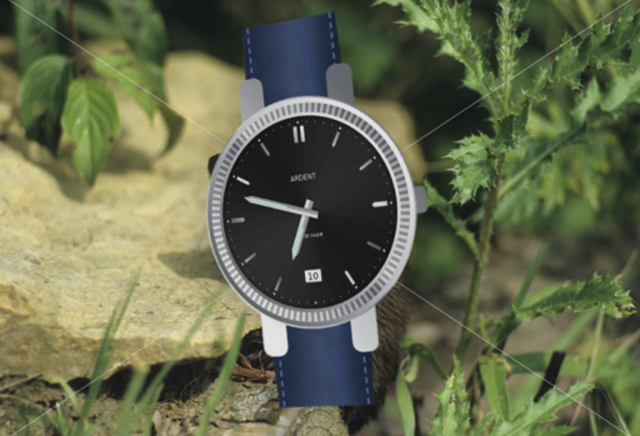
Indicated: 6:48
